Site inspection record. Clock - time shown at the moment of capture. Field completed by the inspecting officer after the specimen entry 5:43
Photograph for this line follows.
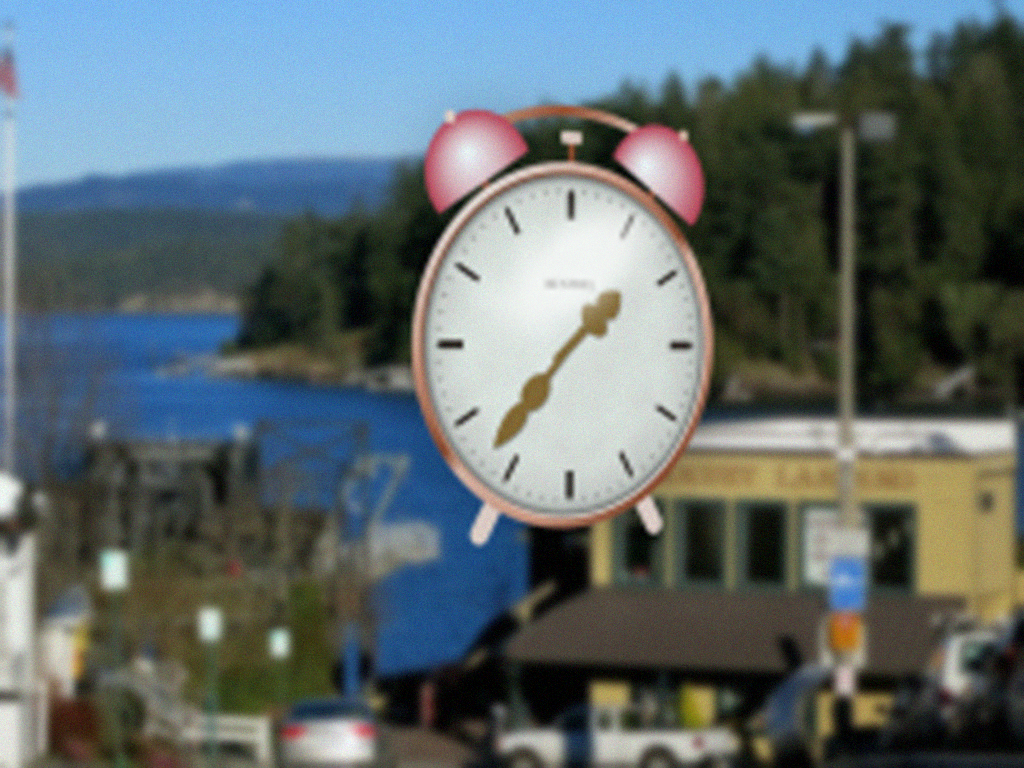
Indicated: 1:37
